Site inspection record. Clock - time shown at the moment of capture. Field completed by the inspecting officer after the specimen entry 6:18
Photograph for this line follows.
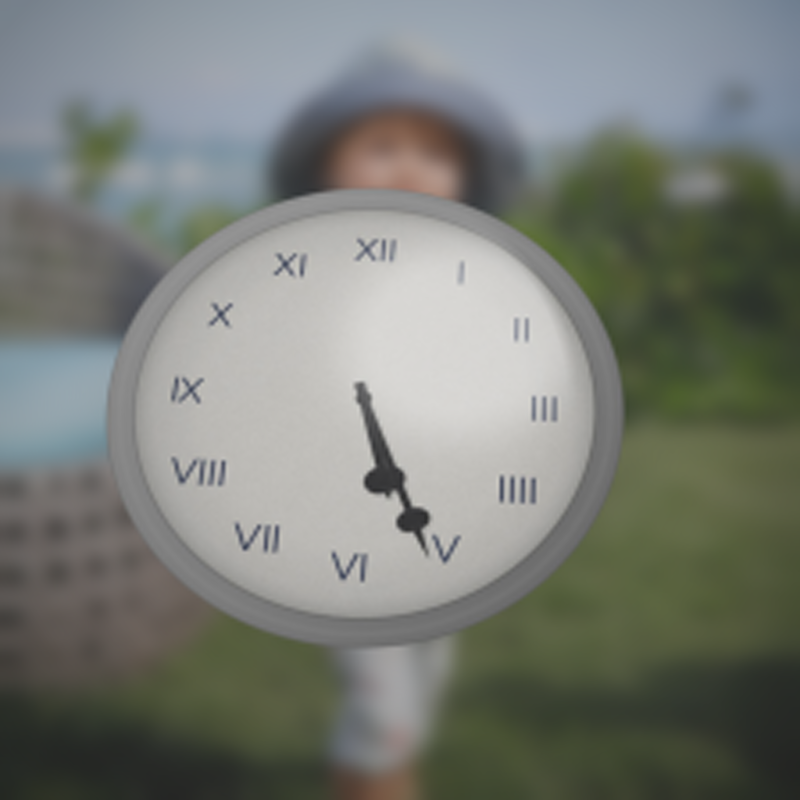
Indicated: 5:26
